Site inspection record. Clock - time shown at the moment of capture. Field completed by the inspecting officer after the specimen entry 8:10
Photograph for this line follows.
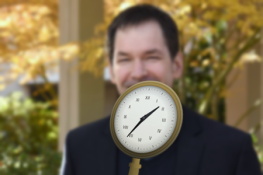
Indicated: 1:36
